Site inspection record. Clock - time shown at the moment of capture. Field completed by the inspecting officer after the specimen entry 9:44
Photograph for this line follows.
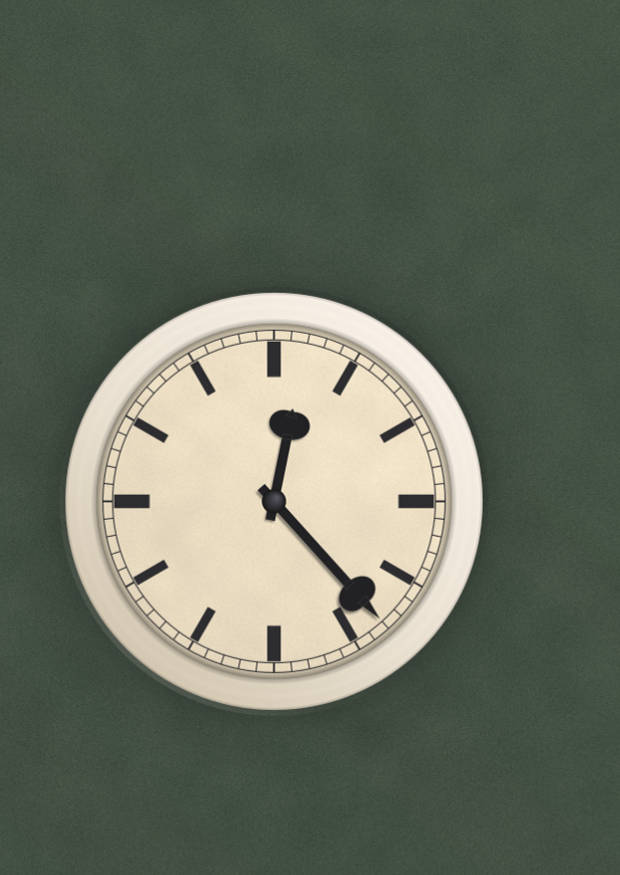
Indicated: 12:23
